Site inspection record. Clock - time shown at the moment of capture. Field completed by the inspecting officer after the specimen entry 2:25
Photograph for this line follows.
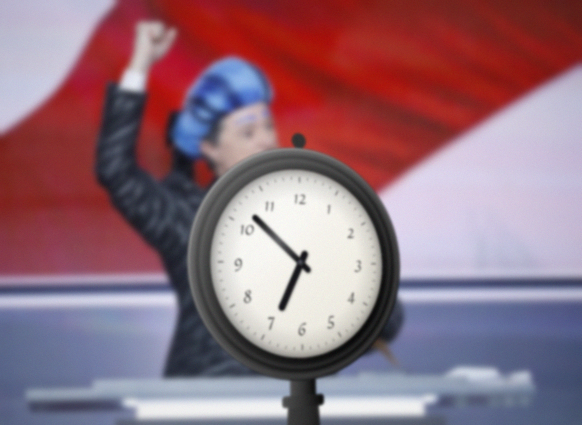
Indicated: 6:52
